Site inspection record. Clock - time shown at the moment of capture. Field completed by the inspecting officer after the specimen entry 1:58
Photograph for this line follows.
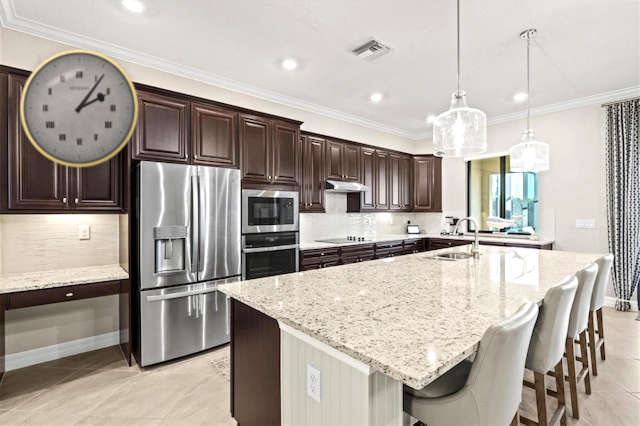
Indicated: 2:06
